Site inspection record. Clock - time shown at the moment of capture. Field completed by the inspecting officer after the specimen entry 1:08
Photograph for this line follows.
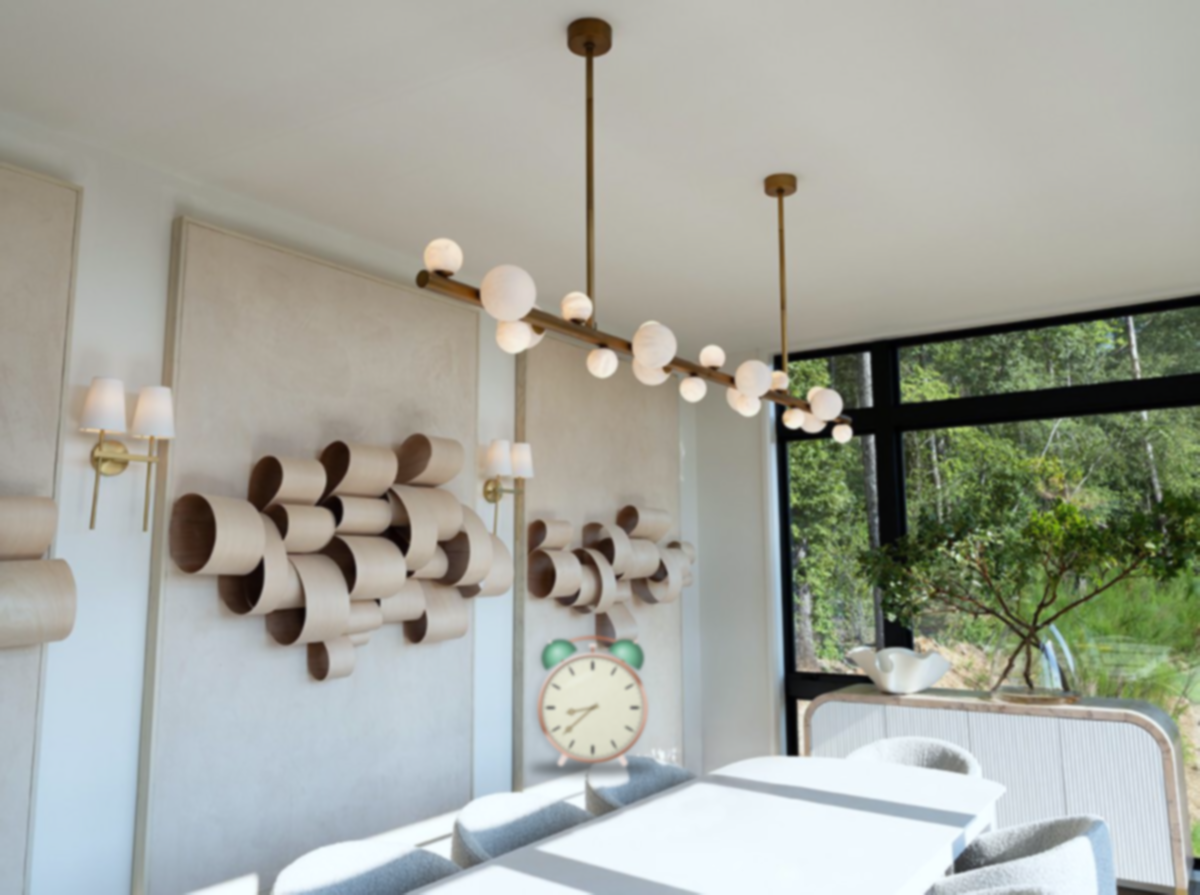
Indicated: 8:38
